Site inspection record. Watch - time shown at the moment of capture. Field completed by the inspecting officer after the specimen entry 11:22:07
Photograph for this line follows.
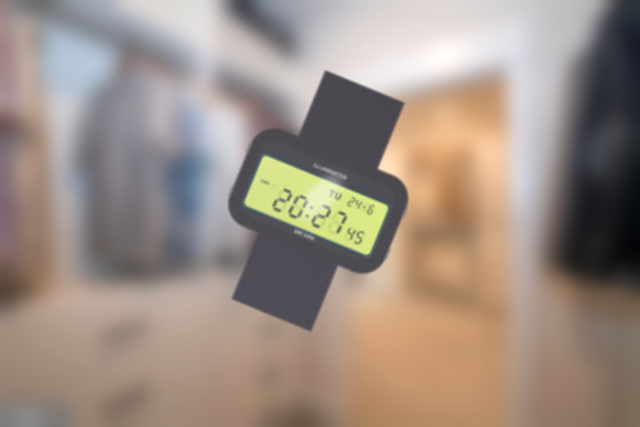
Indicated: 20:27:45
